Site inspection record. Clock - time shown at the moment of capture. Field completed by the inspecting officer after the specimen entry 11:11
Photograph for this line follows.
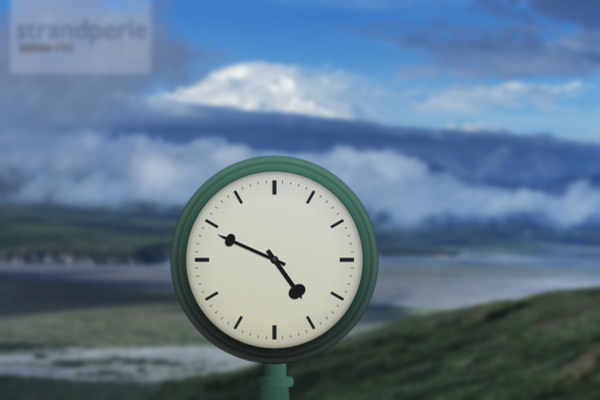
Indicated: 4:49
